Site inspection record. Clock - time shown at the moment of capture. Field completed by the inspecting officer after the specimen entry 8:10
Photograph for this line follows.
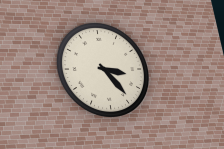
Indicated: 3:24
